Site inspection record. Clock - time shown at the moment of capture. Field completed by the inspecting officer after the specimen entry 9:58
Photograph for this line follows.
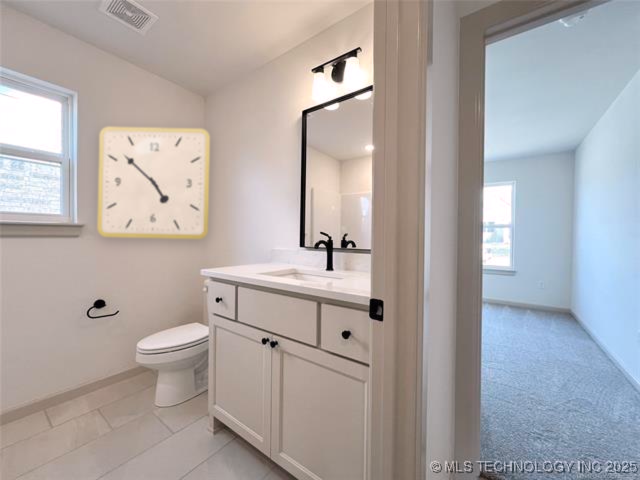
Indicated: 4:52
